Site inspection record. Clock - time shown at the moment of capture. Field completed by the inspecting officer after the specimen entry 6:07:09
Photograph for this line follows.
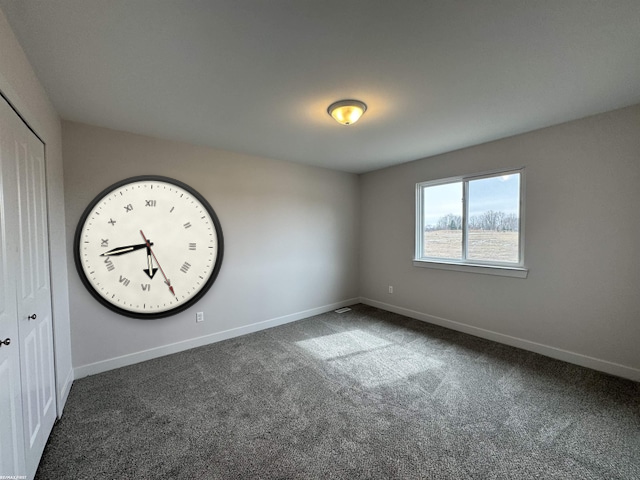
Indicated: 5:42:25
